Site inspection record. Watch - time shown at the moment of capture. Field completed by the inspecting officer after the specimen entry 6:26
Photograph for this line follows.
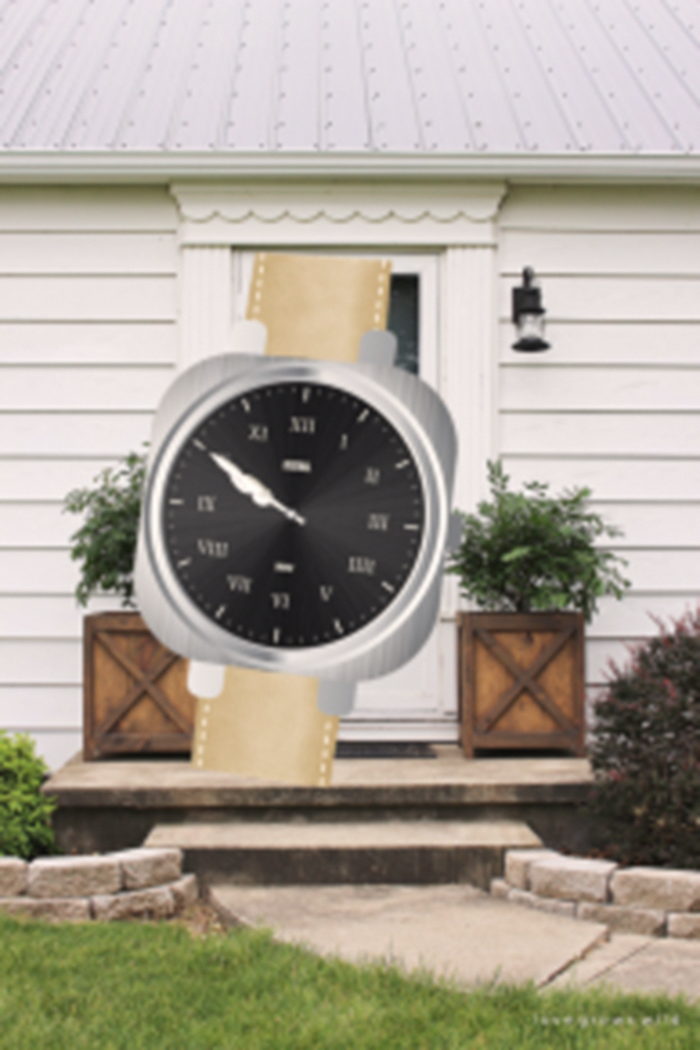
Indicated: 9:50
